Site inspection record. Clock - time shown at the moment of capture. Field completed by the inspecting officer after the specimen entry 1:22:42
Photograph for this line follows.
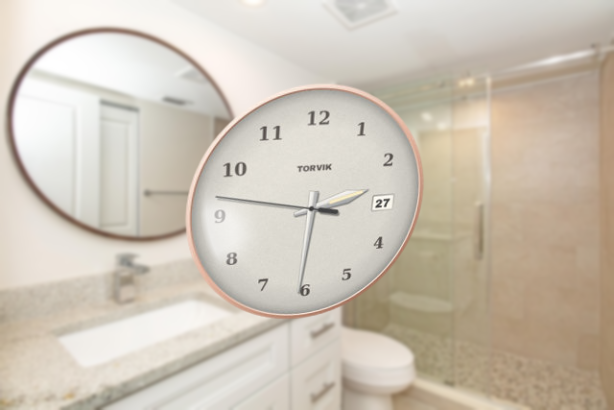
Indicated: 2:30:47
